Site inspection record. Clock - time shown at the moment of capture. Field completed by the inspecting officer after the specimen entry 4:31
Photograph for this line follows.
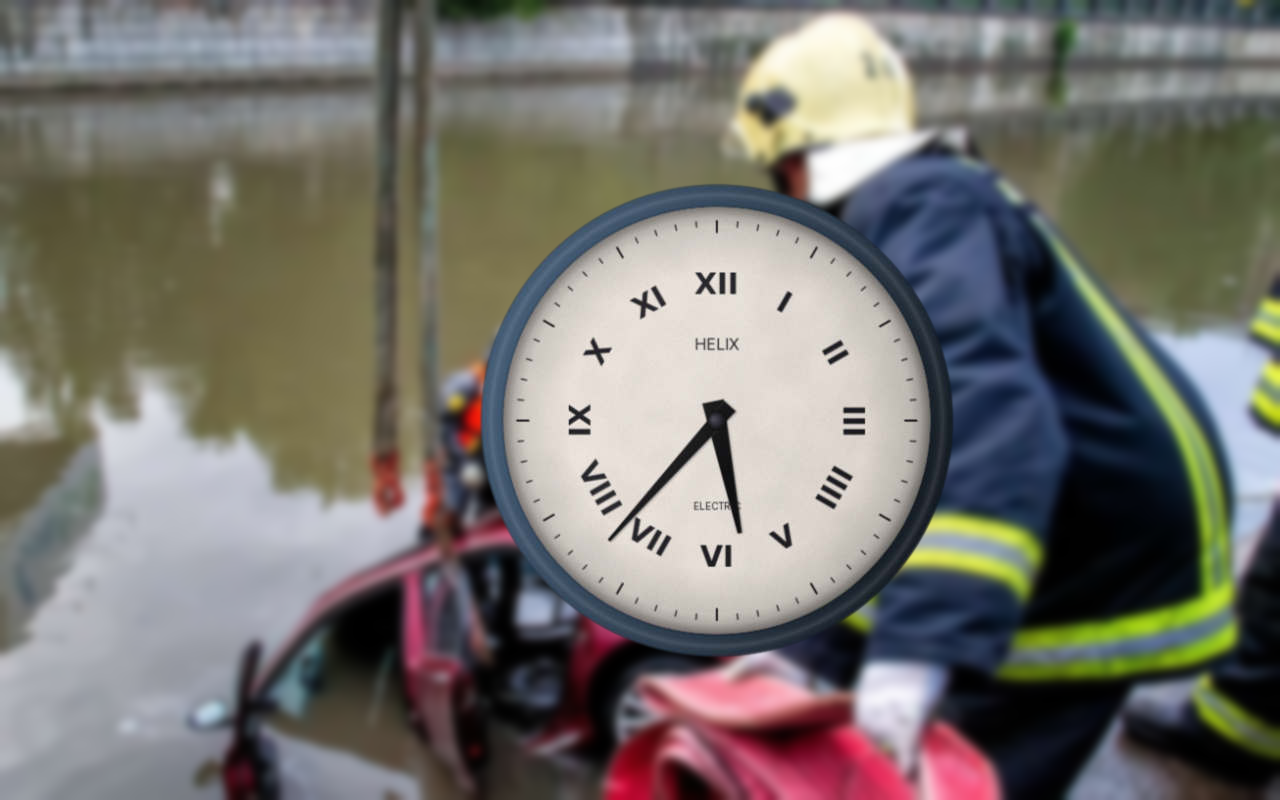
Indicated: 5:37
